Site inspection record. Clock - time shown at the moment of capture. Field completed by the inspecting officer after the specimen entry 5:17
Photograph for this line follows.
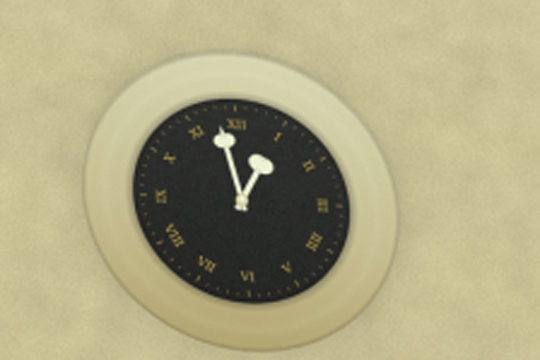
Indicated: 12:58
